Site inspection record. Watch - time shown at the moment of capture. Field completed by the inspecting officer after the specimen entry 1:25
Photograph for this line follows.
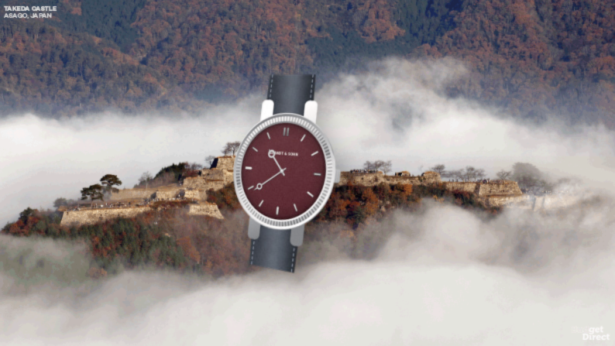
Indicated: 10:39
